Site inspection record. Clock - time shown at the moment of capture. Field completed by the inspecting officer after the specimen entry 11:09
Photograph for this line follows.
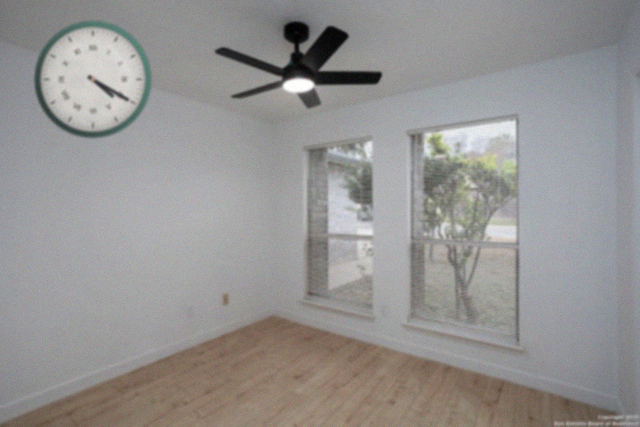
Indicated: 4:20
